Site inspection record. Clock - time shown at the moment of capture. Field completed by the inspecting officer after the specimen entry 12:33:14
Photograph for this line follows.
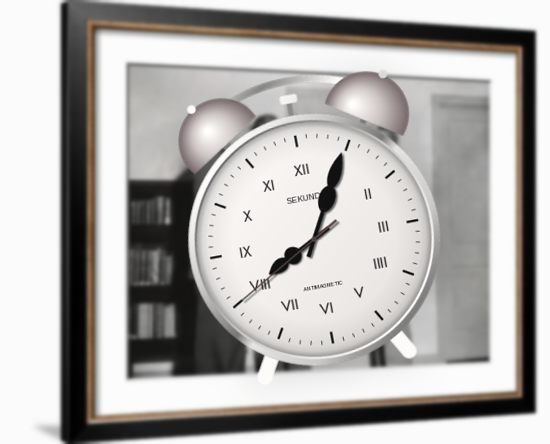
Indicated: 8:04:40
